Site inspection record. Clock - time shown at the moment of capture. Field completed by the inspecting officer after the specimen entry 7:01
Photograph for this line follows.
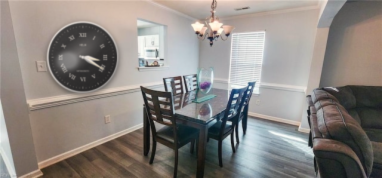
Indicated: 3:20
